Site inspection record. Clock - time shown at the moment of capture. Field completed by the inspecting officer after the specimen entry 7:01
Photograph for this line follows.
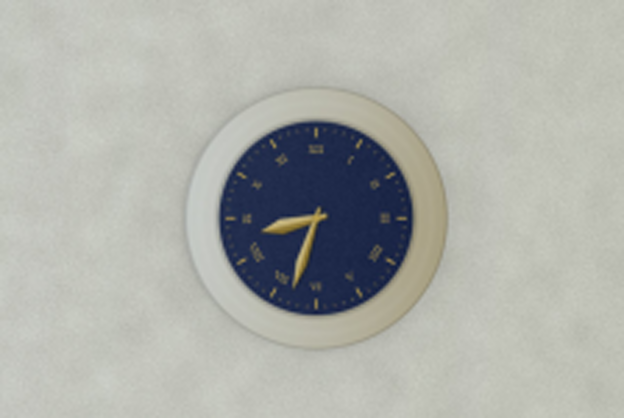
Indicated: 8:33
